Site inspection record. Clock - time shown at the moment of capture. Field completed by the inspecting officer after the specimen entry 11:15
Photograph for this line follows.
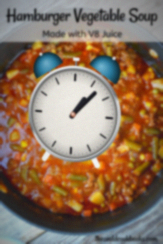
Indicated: 1:07
